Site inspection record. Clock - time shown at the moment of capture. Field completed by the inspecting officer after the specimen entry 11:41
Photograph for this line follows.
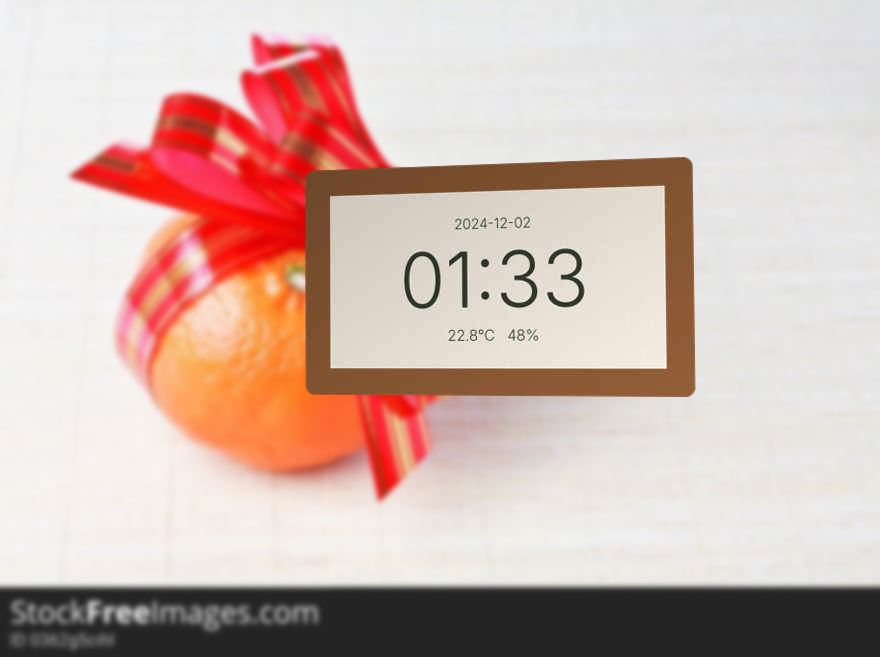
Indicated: 1:33
